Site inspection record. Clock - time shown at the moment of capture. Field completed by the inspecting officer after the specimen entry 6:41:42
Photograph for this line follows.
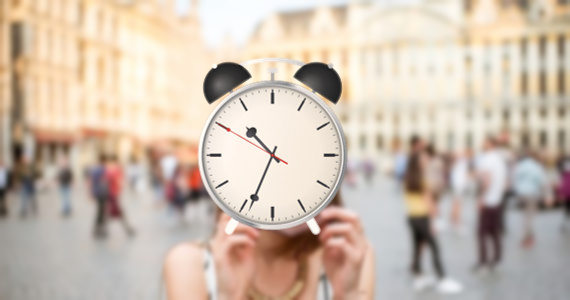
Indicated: 10:33:50
